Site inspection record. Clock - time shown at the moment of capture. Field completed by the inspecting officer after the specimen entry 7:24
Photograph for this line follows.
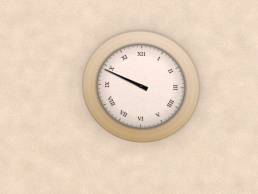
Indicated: 9:49
